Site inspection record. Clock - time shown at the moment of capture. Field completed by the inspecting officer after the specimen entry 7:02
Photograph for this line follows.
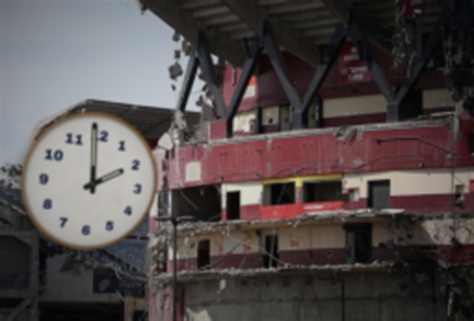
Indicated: 1:59
